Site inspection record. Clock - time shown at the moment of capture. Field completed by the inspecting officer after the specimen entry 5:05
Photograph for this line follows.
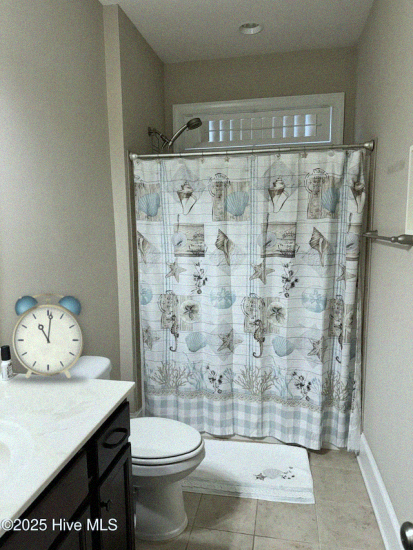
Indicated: 11:01
